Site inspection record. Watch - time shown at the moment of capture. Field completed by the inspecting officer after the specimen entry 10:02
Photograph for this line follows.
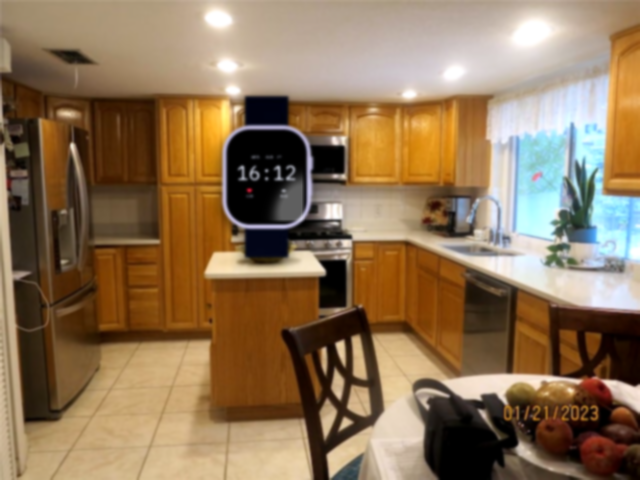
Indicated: 16:12
